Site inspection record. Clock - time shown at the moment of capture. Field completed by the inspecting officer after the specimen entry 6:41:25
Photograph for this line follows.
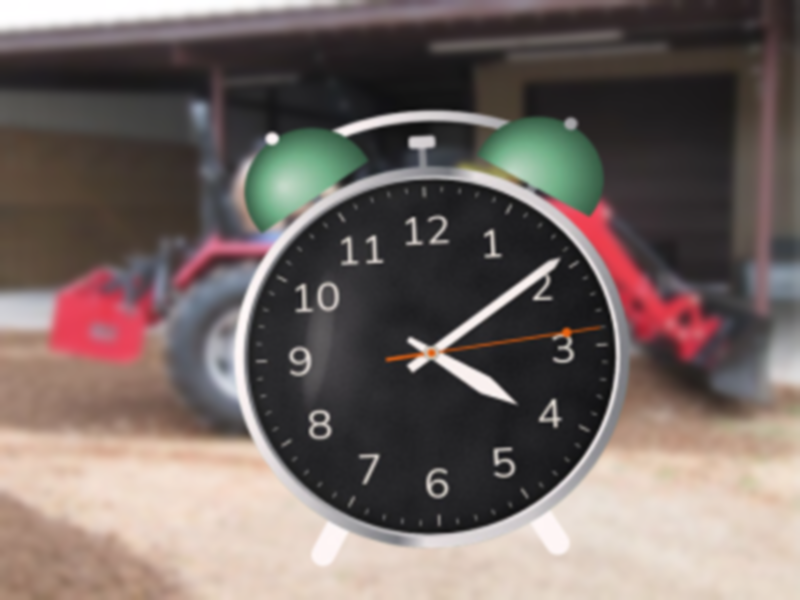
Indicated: 4:09:14
